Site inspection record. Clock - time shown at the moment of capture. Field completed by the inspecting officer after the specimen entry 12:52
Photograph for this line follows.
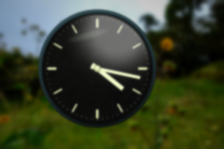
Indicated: 4:17
